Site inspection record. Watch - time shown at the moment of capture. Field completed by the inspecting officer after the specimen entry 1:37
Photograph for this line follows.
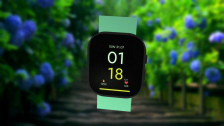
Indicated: 1:18
